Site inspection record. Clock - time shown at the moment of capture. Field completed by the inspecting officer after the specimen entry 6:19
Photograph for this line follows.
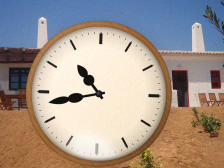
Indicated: 10:43
